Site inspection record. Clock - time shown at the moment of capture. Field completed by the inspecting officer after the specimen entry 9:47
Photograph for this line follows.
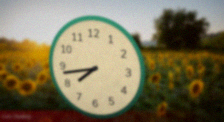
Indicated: 7:43
